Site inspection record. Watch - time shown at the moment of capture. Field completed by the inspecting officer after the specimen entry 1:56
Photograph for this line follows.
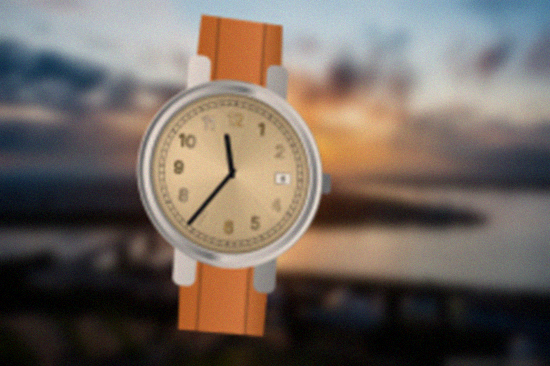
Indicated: 11:36
